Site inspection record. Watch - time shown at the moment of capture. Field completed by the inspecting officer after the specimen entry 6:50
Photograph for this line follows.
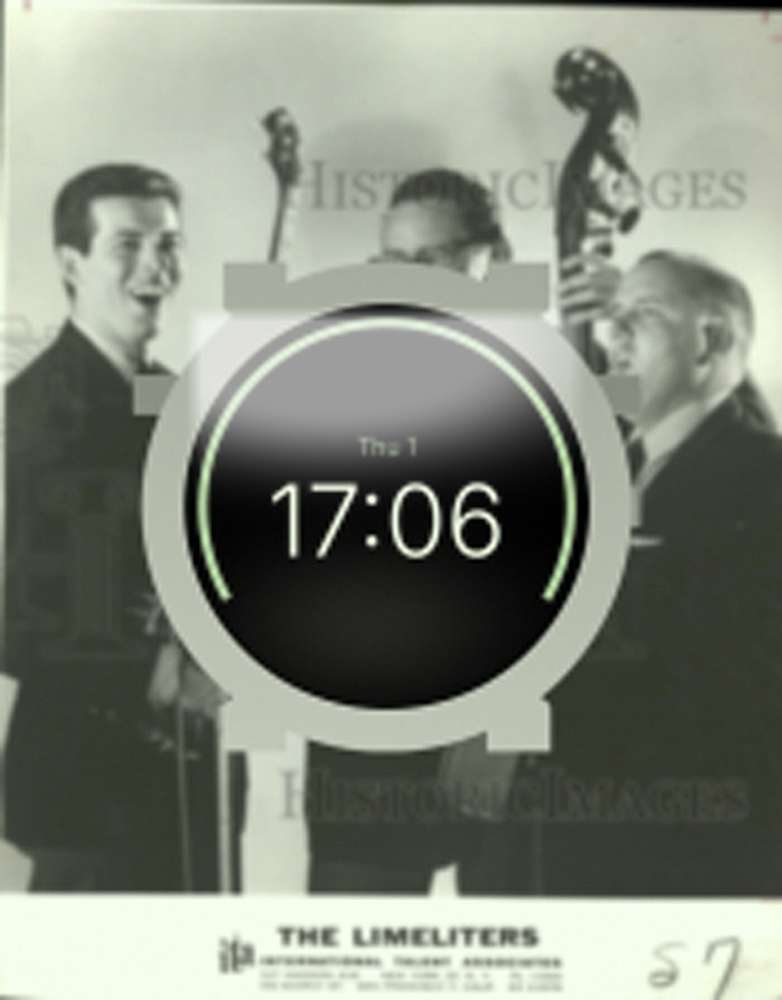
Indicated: 17:06
